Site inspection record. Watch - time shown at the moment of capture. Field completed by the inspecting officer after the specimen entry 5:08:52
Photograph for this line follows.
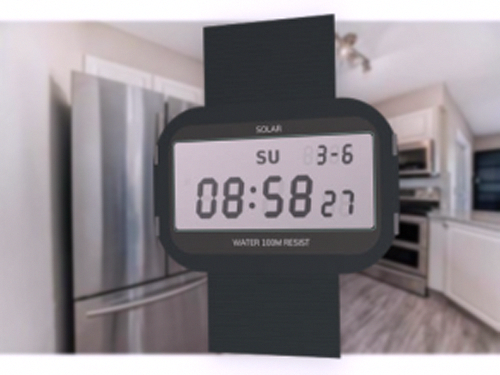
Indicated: 8:58:27
